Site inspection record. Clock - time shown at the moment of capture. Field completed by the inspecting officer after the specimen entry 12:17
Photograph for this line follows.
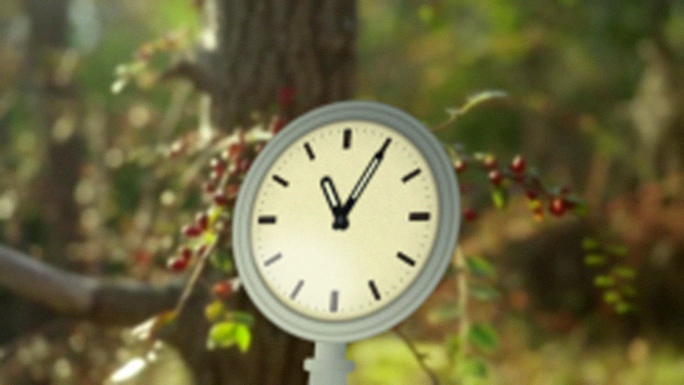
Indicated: 11:05
